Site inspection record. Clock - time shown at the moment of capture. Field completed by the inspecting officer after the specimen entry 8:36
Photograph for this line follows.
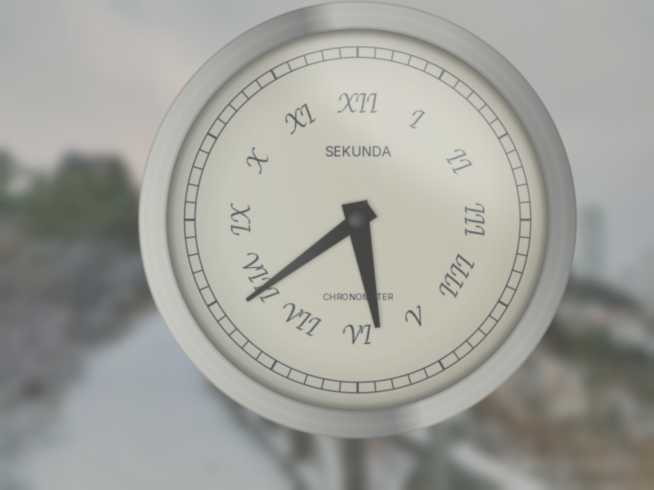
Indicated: 5:39
